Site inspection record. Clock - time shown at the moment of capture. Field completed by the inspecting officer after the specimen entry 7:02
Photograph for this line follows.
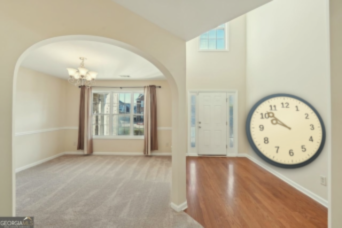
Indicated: 9:52
